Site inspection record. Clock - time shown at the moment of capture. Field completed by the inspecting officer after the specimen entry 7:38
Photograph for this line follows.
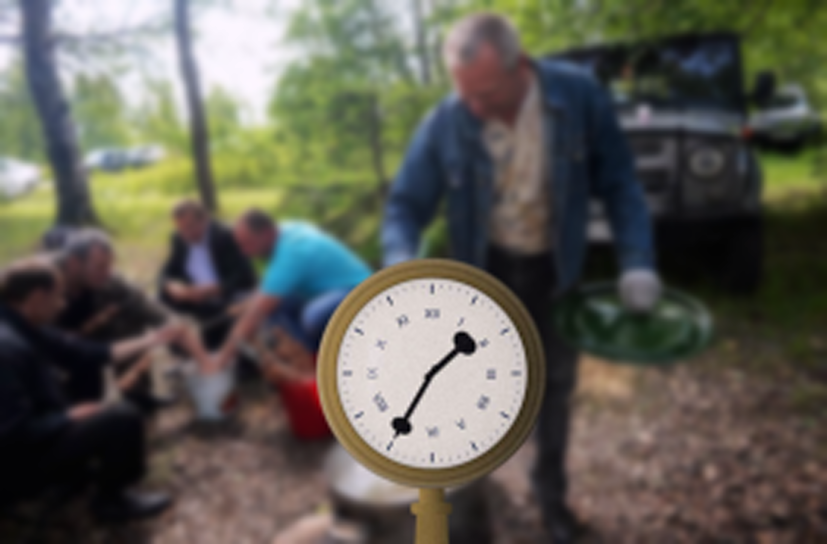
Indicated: 1:35
